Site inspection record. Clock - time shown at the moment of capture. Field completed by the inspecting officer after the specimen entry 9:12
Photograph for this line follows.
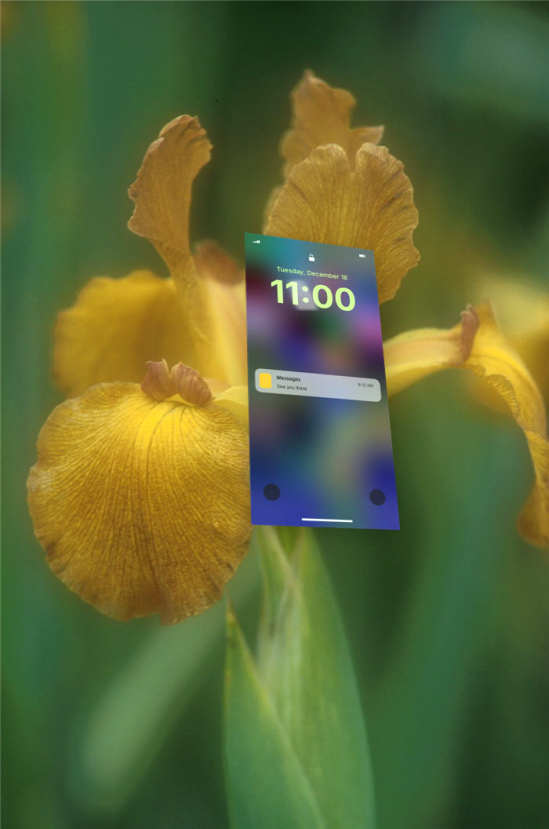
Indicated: 11:00
